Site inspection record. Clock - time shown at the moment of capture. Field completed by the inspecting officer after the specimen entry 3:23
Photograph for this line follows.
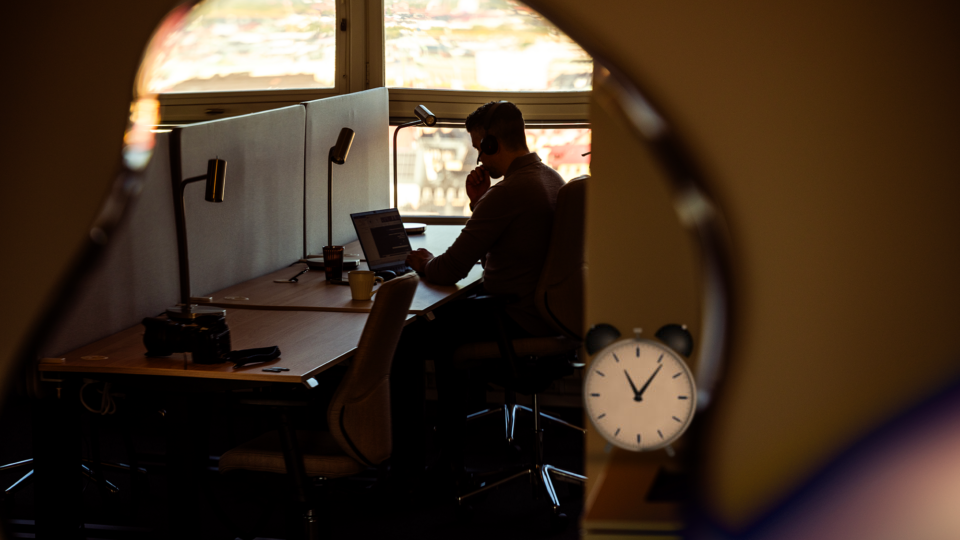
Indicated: 11:06
